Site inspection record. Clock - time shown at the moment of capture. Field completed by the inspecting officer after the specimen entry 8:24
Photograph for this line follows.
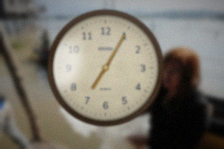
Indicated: 7:05
